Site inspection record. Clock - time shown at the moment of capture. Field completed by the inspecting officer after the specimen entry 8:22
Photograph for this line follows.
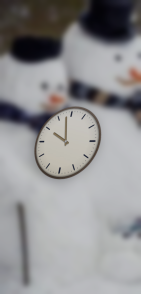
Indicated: 9:58
